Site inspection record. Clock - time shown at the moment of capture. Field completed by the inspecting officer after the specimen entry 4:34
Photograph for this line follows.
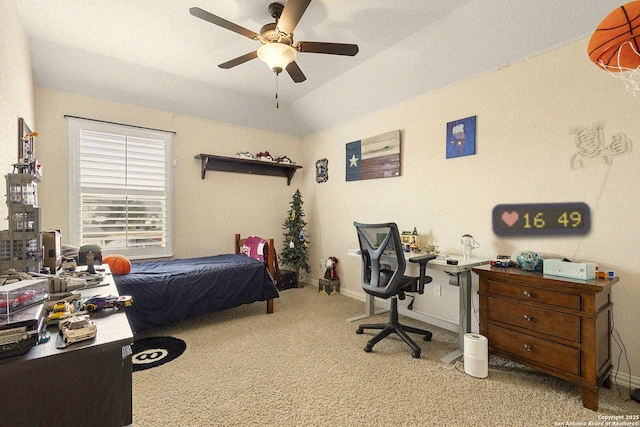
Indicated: 16:49
